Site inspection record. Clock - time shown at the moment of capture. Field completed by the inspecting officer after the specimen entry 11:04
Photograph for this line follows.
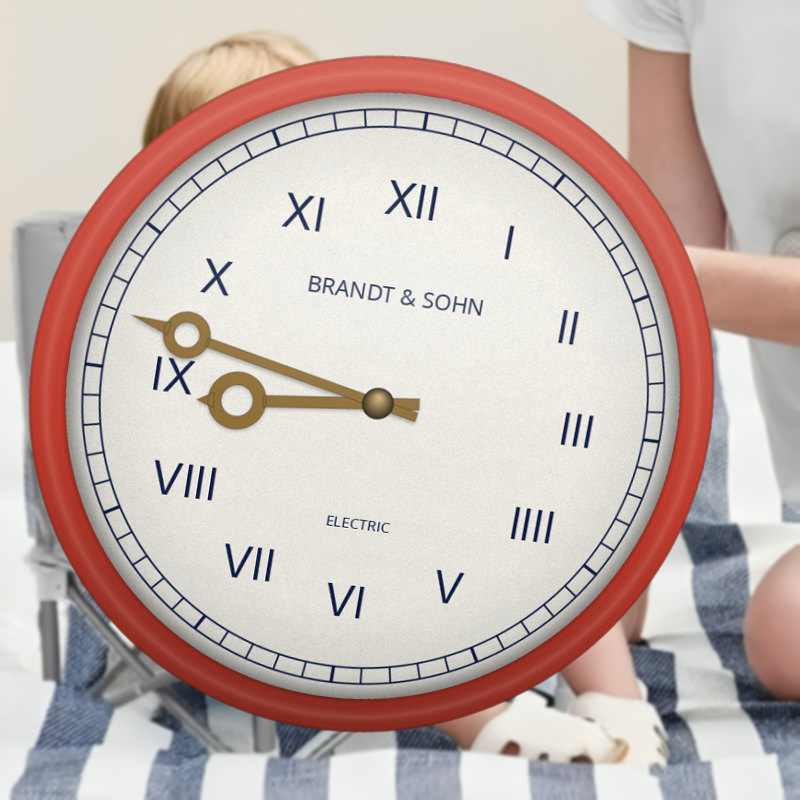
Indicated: 8:47
